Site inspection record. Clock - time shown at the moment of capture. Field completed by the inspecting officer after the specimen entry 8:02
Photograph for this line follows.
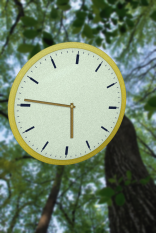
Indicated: 5:46
